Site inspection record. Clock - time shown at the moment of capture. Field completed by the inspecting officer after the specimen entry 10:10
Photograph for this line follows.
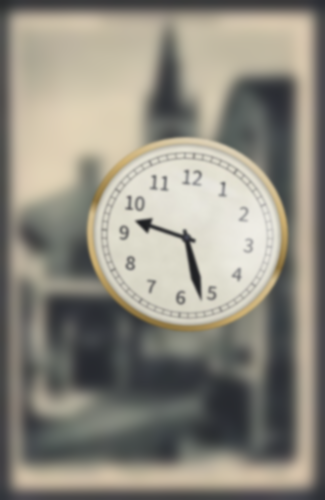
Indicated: 9:27
